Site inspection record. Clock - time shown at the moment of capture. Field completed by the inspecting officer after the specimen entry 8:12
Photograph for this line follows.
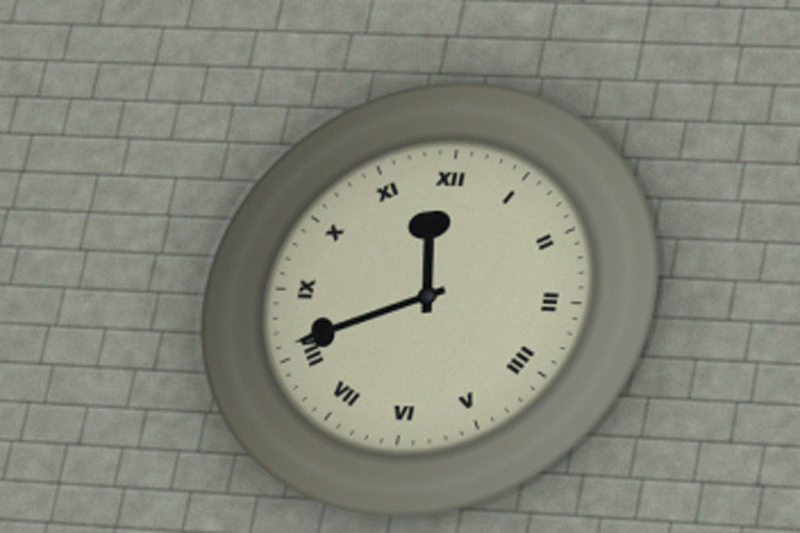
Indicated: 11:41
